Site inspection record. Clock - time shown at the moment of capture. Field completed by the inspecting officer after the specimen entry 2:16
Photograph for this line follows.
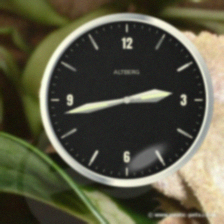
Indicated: 2:43
